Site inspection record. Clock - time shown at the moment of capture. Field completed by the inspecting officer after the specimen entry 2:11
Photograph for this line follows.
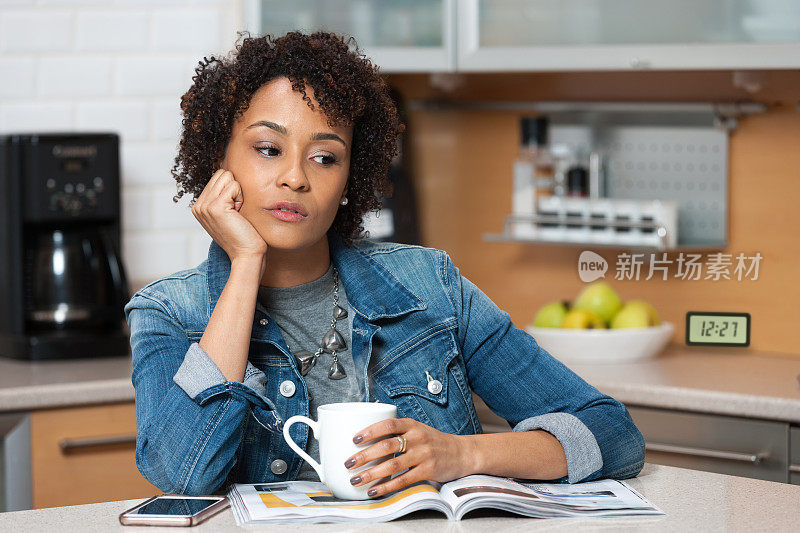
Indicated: 12:27
